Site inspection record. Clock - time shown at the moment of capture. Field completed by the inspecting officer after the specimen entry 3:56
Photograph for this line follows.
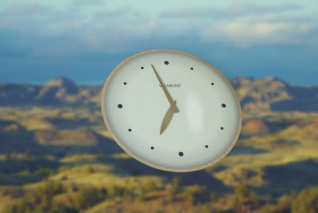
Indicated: 6:57
